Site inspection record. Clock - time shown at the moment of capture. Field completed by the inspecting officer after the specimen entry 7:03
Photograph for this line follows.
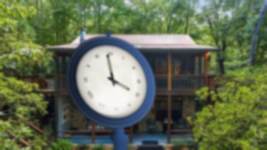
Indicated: 3:59
